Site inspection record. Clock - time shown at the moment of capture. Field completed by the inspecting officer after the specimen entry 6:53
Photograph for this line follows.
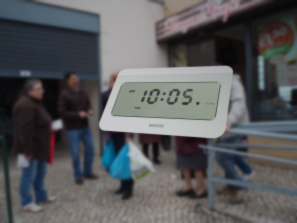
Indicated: 10:05
